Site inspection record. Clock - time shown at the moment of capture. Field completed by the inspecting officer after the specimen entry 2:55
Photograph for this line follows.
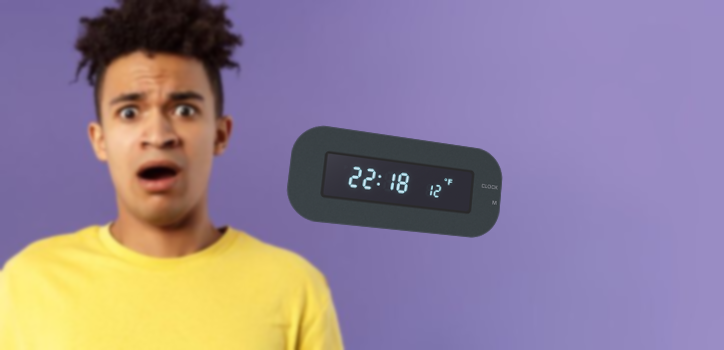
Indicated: 22:18
